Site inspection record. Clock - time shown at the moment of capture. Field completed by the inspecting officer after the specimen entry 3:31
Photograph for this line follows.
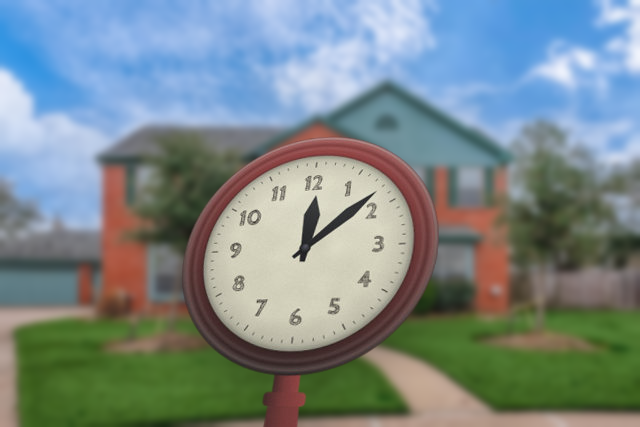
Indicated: 12:08
